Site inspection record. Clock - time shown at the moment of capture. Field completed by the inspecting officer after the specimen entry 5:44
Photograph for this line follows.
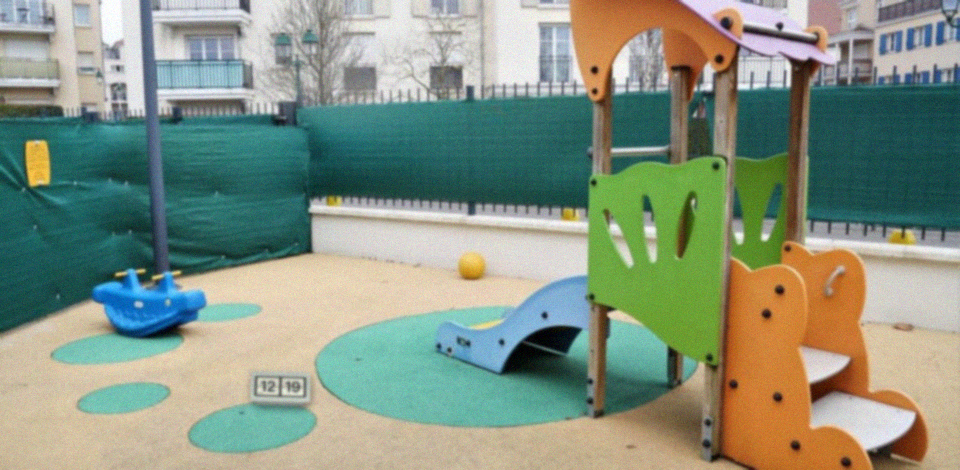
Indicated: 12:19
